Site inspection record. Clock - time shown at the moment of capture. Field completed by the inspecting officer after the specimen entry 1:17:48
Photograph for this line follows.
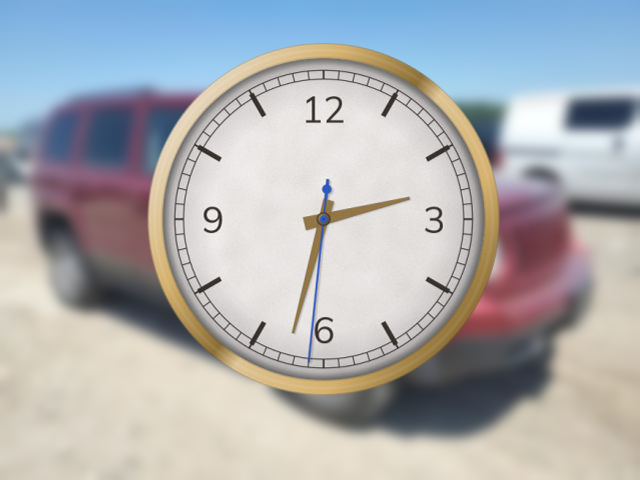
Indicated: 2:32:31
